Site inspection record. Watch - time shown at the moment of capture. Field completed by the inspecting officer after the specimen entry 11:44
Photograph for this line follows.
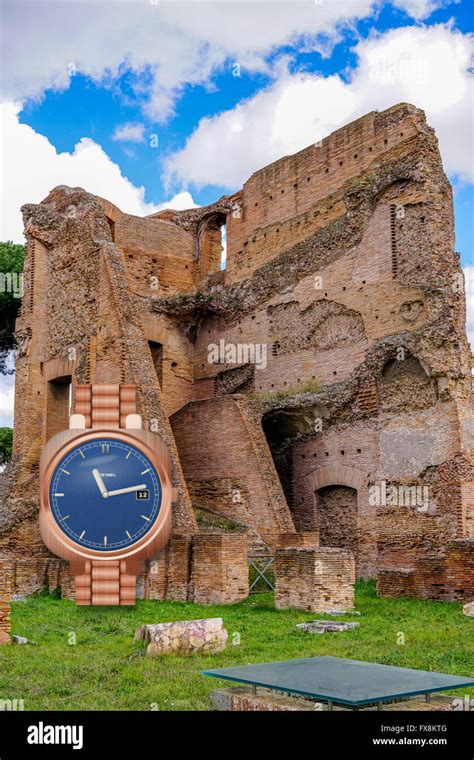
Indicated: 11:13
